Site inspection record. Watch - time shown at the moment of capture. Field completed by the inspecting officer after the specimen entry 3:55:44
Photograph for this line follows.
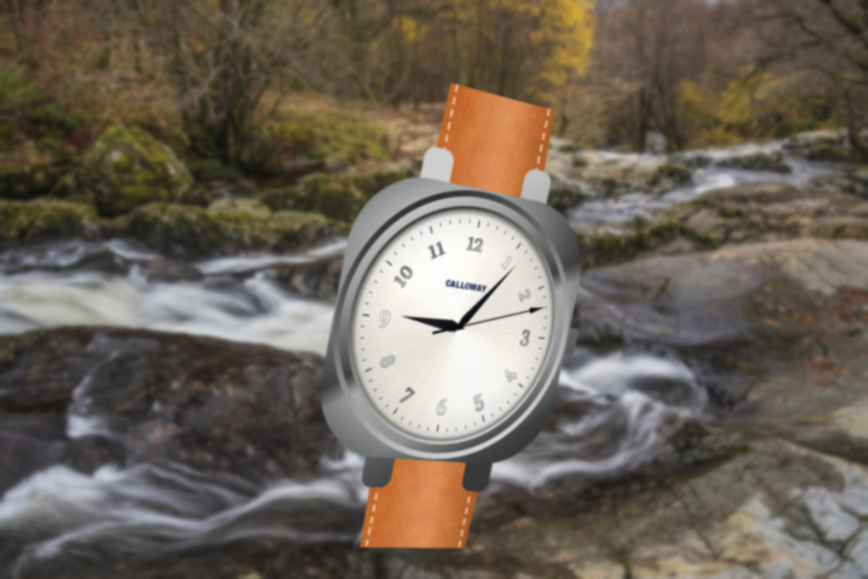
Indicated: 9:06:12
